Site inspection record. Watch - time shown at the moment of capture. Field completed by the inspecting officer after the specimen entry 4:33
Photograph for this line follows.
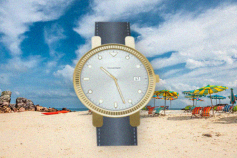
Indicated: 10:27
